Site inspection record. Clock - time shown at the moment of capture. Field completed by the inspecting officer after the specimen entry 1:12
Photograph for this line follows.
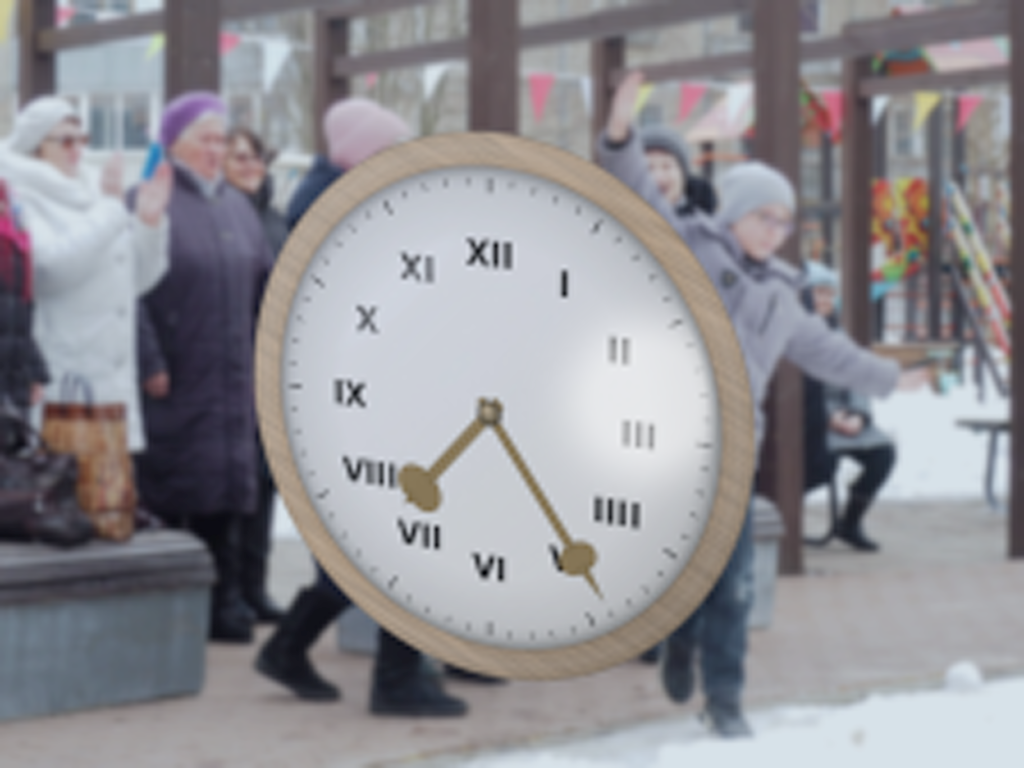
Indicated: 7:24
